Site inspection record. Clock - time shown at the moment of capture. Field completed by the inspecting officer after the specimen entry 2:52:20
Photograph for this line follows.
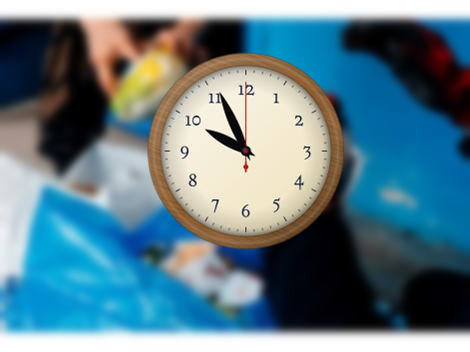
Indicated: 9:56:00
